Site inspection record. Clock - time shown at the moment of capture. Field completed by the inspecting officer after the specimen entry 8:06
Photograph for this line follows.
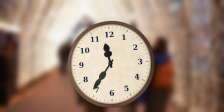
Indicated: 11:36
